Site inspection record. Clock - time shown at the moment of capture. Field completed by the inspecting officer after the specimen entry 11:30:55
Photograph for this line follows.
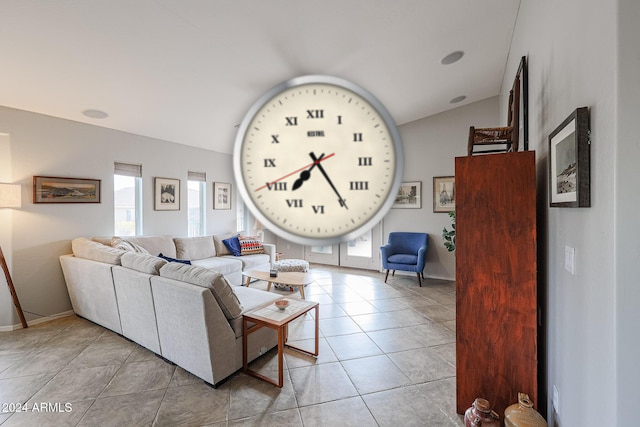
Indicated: 7:24:41
